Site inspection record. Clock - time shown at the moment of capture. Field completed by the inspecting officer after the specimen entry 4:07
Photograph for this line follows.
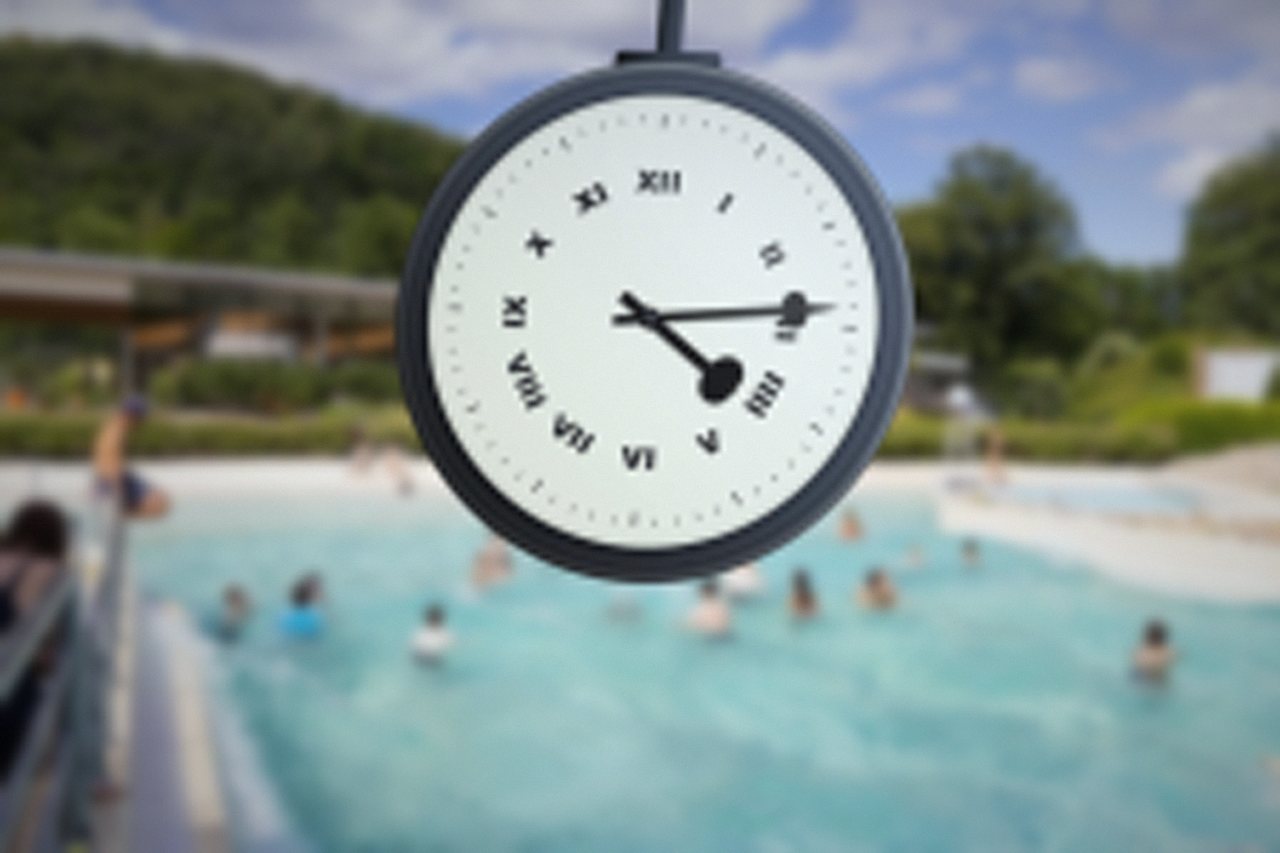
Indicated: 4:14
